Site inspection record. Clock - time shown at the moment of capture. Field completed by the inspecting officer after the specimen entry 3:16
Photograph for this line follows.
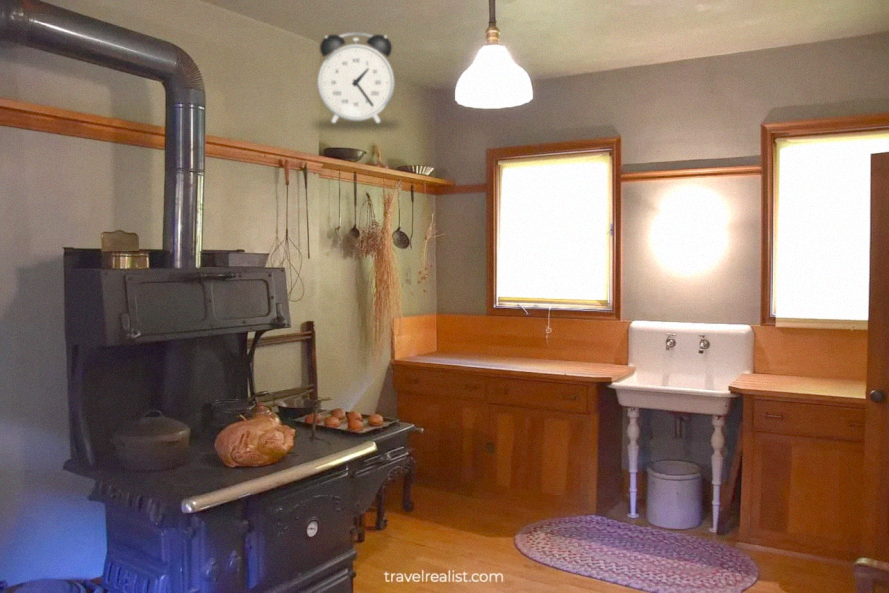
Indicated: 1:24
